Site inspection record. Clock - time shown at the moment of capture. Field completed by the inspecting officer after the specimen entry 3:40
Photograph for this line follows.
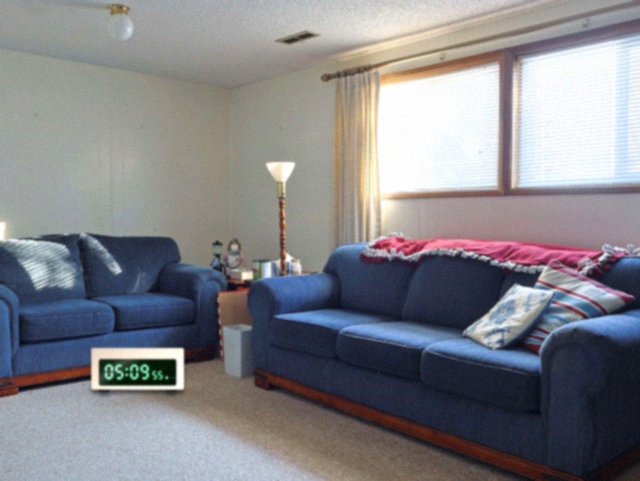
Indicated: 5:09
